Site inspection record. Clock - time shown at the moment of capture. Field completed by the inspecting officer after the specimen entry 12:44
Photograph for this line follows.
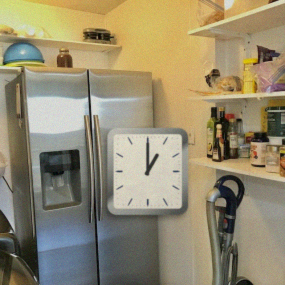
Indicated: 1:00
